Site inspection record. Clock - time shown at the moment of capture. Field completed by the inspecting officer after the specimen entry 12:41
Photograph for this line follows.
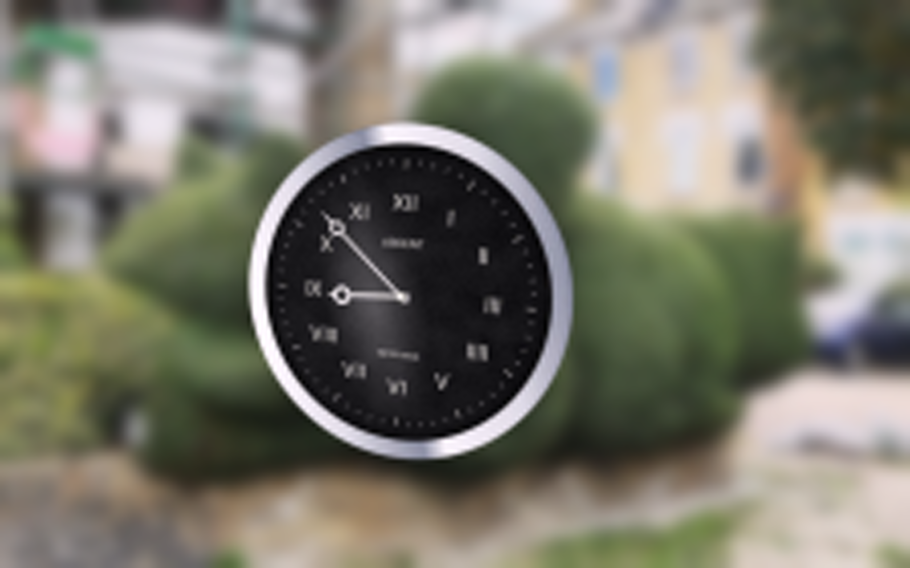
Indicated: 8:52
